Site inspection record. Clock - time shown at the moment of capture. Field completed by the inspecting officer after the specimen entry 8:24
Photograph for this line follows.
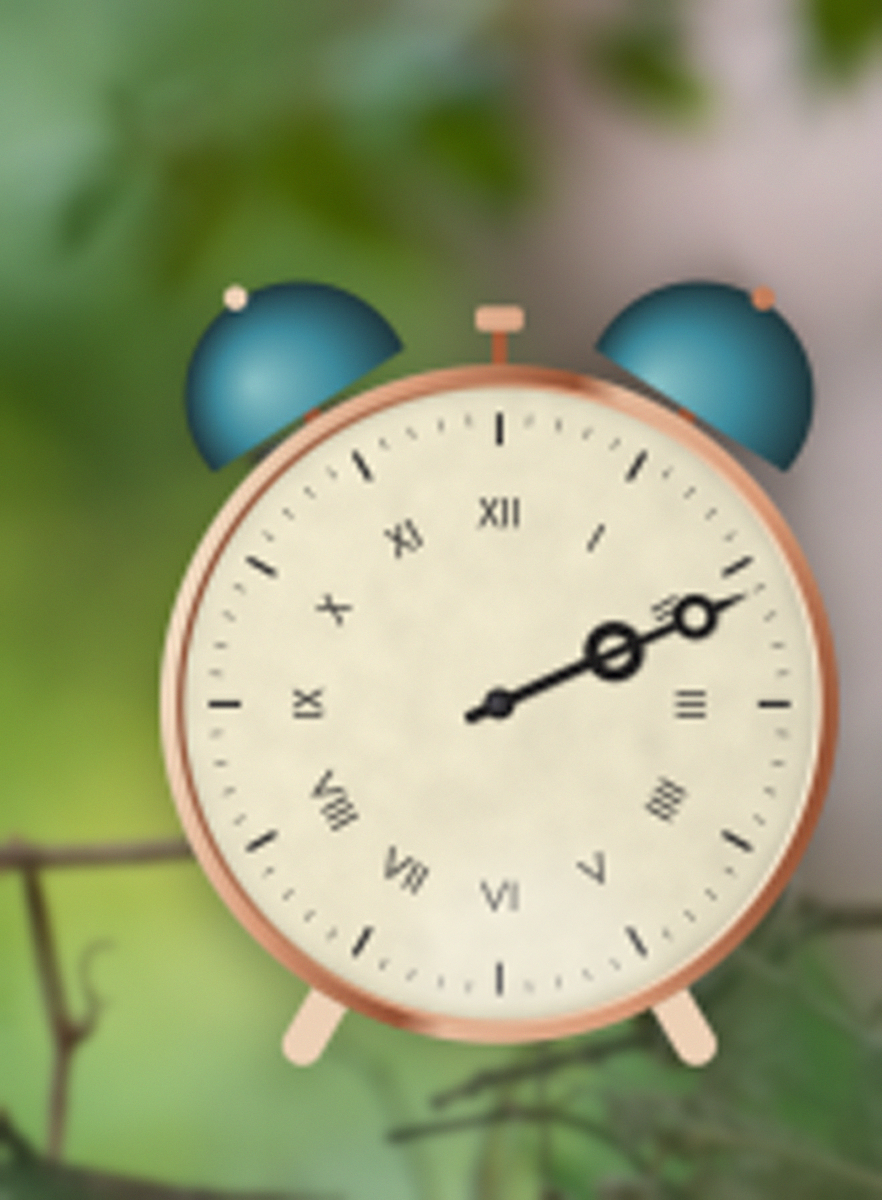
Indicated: 2:11
